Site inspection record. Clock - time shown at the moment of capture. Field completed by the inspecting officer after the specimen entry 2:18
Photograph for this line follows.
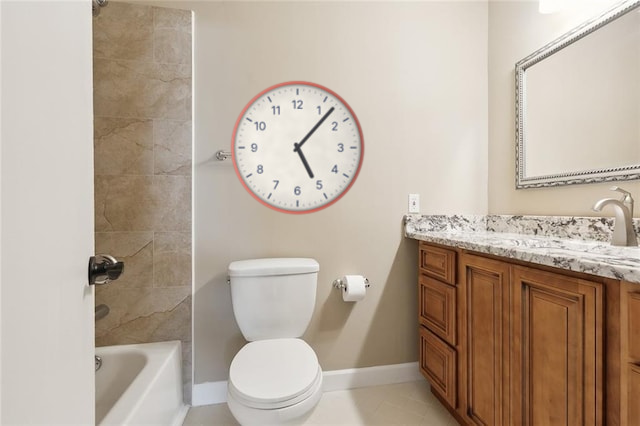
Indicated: 5:07
